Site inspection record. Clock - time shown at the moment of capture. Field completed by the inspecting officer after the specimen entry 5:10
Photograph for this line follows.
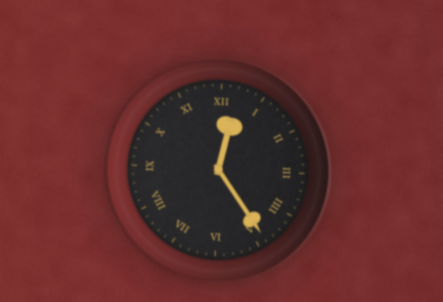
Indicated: 12:24
